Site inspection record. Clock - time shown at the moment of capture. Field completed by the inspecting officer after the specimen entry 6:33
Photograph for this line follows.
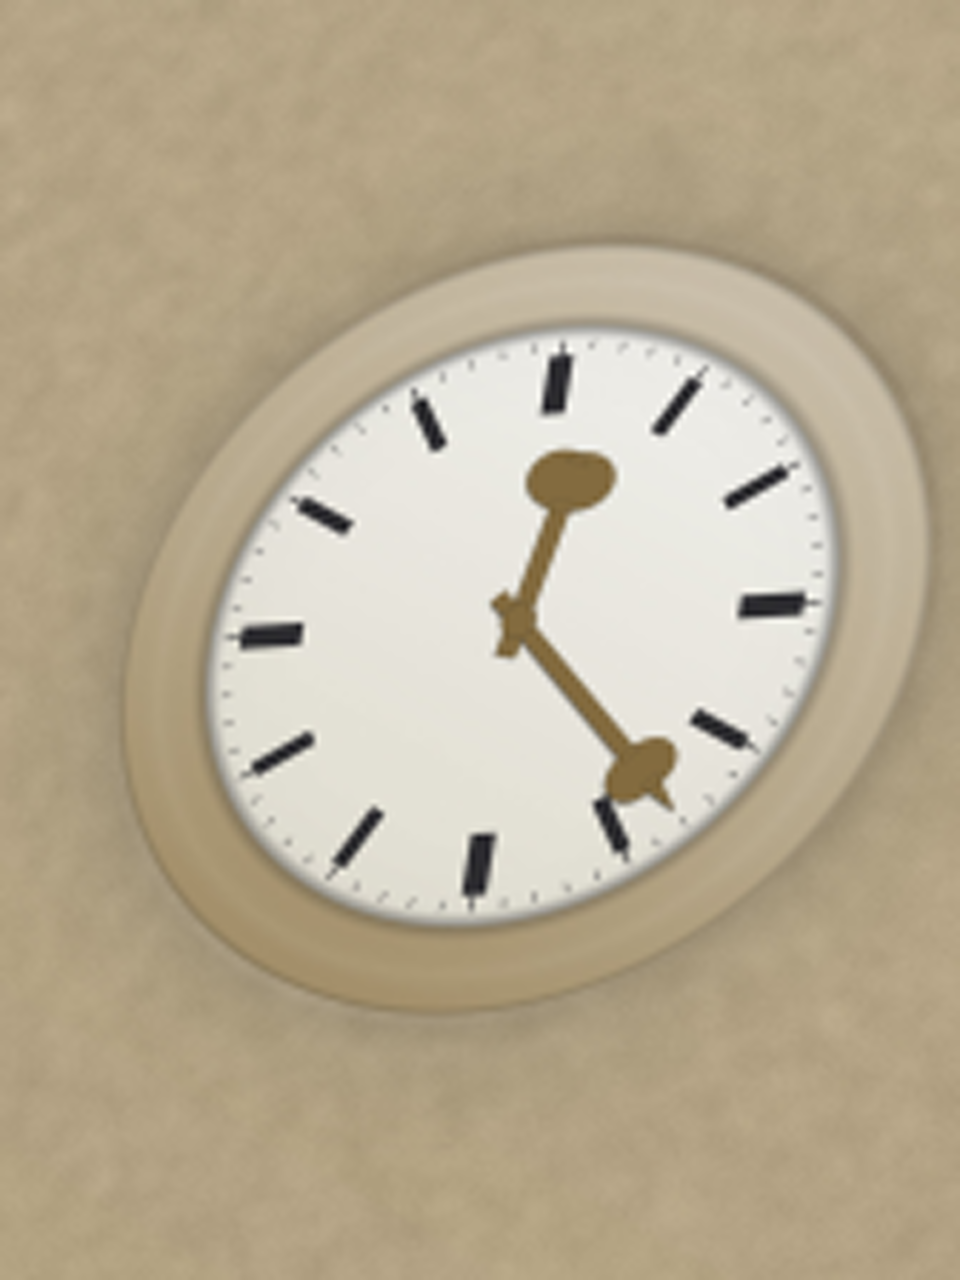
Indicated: 12:23
